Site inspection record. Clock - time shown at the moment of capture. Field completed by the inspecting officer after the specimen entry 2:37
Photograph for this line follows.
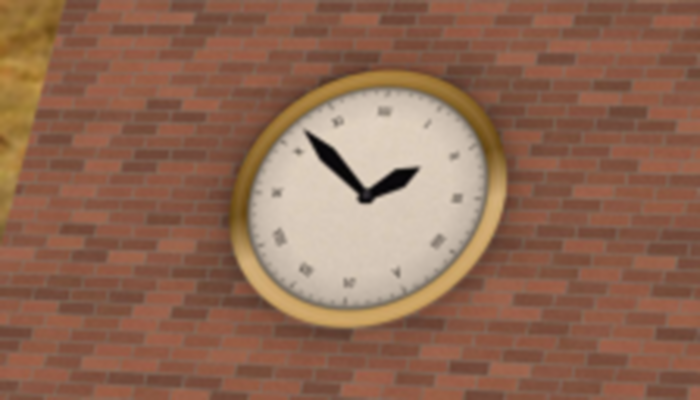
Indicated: 1:52
